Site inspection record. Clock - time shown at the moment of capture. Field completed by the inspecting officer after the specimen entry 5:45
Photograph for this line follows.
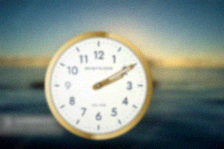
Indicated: 2:10
